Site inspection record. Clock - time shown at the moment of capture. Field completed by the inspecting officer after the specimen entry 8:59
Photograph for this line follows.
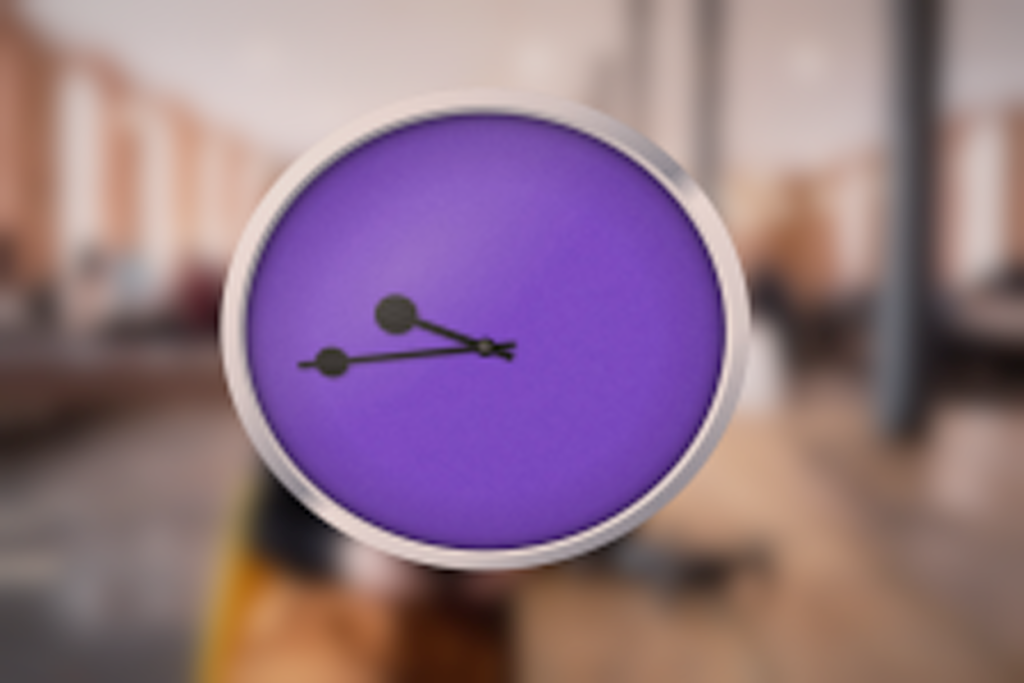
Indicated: 9:44
